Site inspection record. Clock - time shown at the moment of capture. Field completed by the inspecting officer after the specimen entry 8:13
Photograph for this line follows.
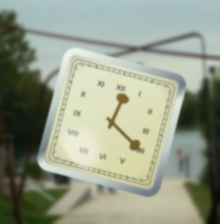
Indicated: 12:20
